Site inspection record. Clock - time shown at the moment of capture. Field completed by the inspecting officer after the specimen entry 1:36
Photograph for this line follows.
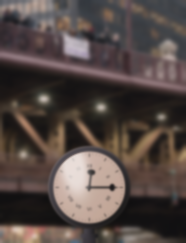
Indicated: 12:15
